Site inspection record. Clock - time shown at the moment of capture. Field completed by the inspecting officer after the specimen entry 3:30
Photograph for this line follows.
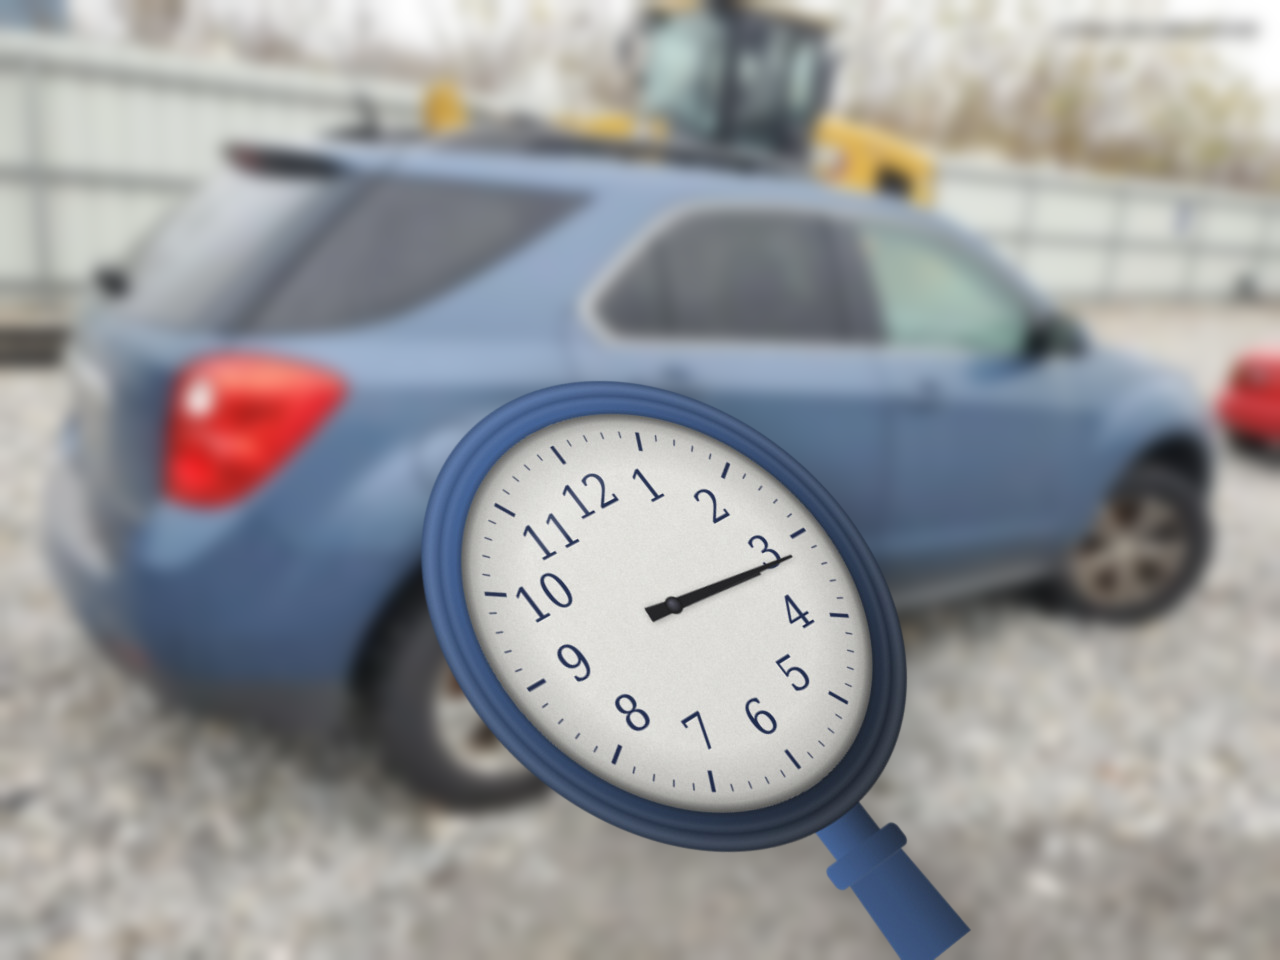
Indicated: 3:16
